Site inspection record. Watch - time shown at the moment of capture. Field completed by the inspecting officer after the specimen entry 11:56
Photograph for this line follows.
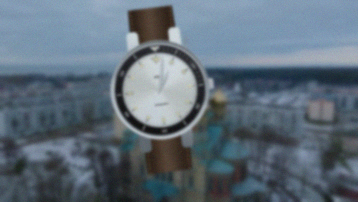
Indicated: 1:02
